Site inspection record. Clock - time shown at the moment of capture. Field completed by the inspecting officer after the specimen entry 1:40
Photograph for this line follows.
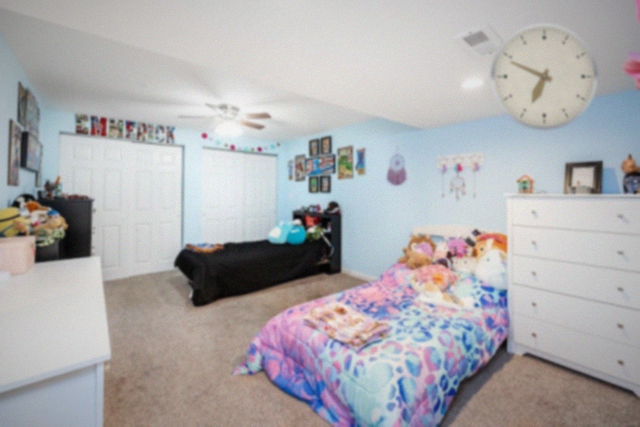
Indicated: 6:49
